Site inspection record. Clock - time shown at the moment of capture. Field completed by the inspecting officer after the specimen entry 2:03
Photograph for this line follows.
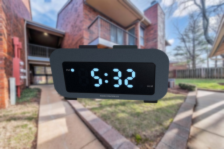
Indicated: 5:32
